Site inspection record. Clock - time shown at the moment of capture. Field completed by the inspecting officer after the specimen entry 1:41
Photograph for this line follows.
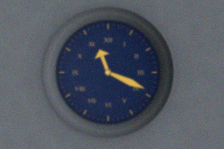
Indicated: 11:19
